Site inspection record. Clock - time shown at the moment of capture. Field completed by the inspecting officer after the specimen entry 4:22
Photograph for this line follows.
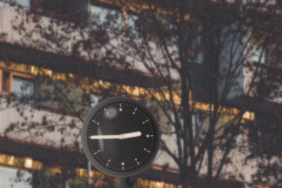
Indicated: 2:45
